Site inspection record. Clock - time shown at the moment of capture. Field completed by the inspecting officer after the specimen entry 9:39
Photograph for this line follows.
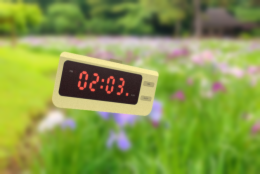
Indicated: 2:03
